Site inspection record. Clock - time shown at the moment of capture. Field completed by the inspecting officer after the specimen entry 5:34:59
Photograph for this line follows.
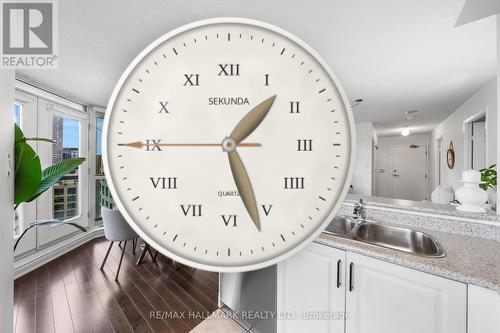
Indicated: 1:26:45
